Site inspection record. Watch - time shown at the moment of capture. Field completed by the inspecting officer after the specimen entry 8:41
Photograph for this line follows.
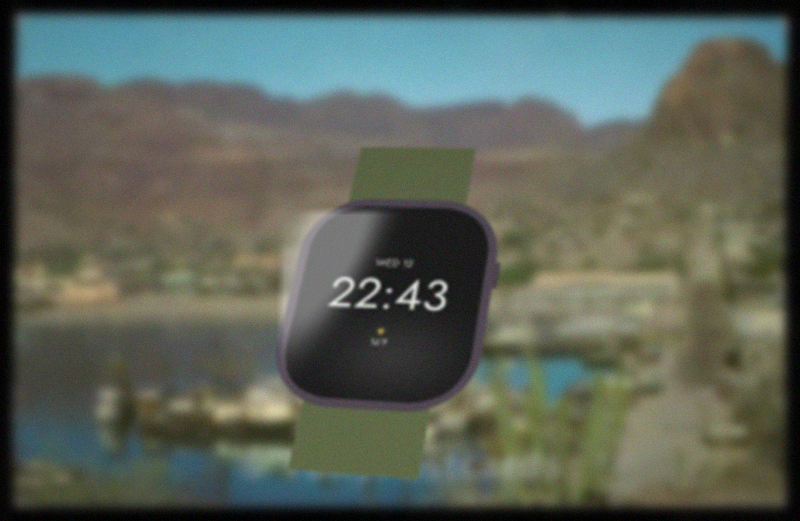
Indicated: 22:43
